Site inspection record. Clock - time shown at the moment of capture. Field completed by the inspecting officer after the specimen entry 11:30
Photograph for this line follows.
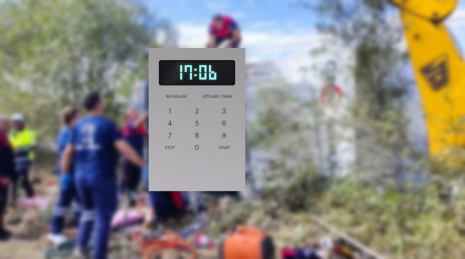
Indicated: 17:06
